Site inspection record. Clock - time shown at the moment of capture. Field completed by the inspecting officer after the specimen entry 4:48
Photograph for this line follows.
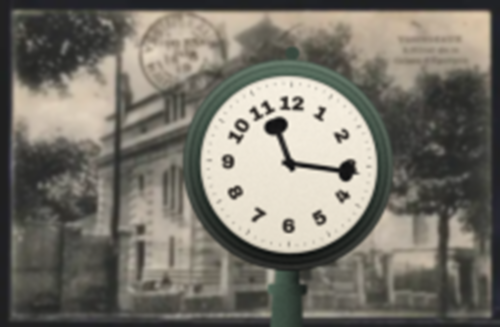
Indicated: 11:16
